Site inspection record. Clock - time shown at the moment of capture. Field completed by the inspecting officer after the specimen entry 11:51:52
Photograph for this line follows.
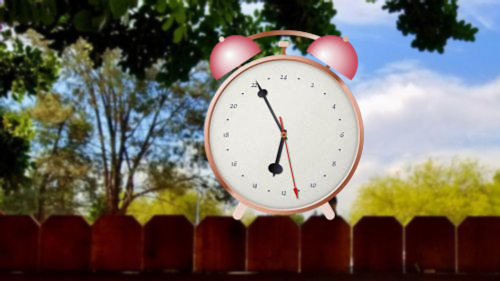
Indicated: 12:55:28
